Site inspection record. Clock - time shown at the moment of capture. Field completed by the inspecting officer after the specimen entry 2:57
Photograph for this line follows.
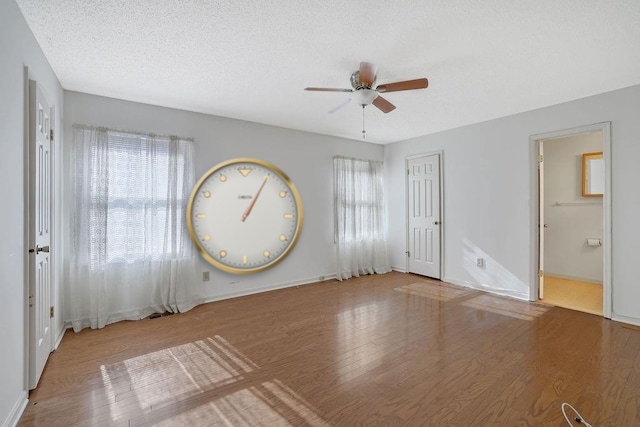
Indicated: 1:05
